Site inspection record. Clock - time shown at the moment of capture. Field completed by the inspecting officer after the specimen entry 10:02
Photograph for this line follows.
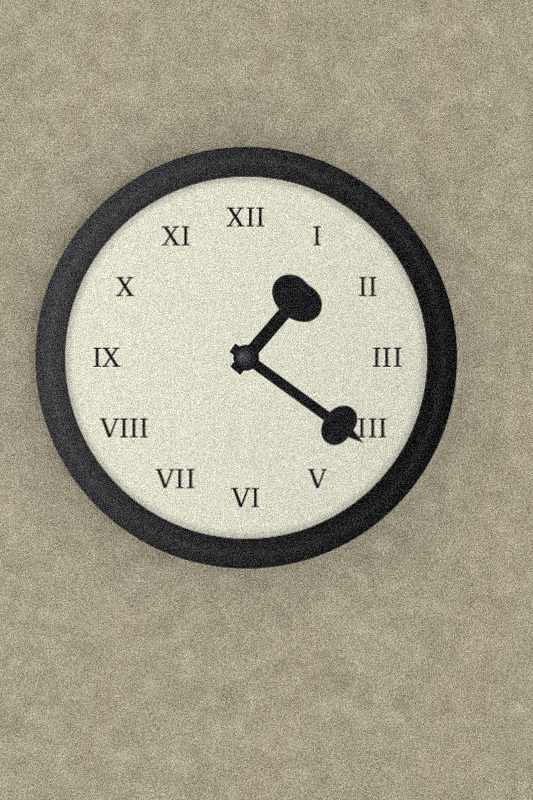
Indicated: 1:21
